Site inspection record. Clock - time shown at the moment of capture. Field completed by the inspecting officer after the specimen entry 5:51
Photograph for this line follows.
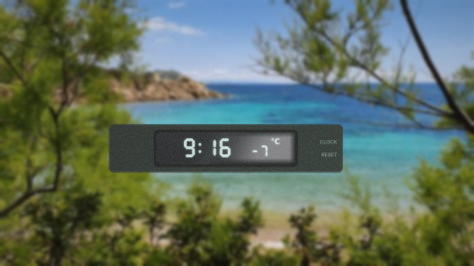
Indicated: 9:16
